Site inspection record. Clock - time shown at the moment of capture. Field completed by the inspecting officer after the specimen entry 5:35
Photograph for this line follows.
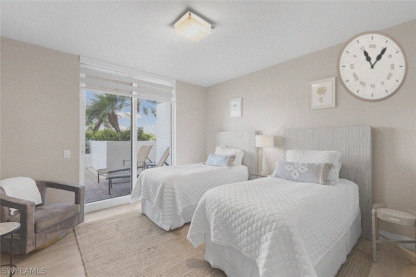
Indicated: 11:06
